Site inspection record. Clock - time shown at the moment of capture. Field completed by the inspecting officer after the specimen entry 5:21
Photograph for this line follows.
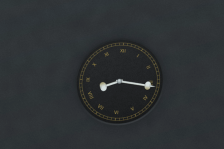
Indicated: 8:16
